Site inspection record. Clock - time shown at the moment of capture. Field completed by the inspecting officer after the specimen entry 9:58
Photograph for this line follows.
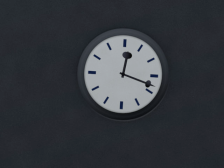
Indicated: 12:18
